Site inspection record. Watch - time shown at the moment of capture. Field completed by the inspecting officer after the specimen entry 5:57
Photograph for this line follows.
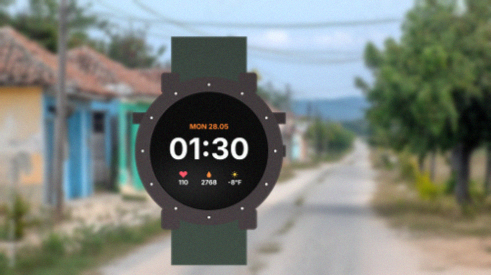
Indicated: 1:30
